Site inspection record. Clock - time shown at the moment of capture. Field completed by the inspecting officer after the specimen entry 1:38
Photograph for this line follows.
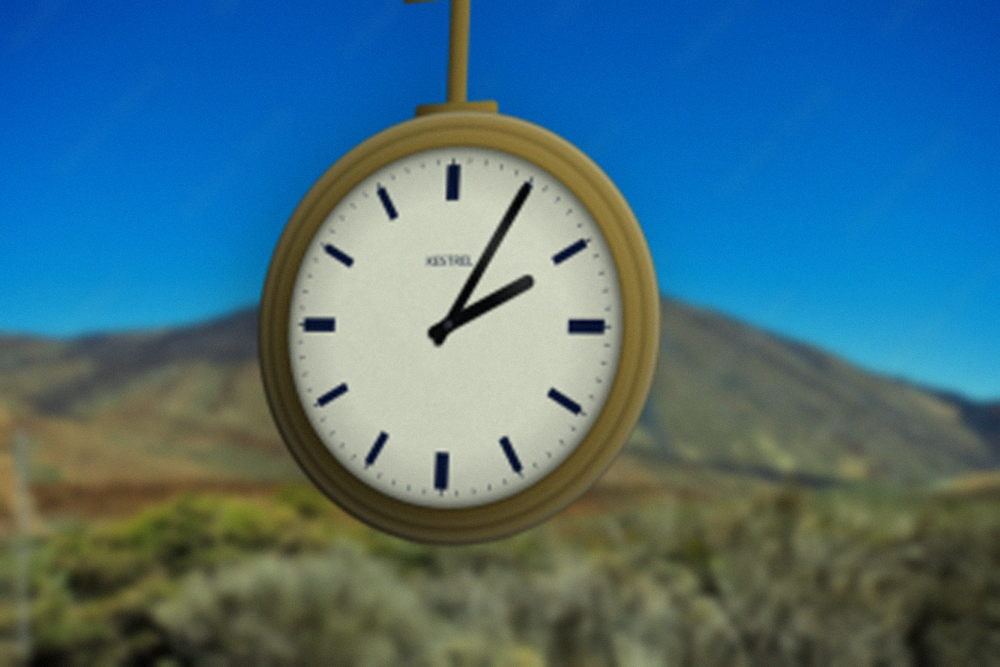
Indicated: 2:05
